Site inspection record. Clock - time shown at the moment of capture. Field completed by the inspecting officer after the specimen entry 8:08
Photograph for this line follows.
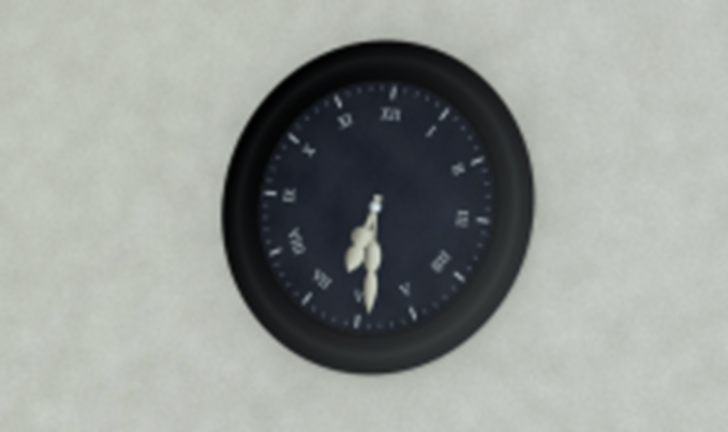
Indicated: 6:29
